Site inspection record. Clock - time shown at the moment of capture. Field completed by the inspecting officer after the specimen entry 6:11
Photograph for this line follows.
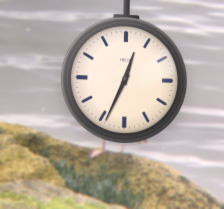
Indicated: 12:34
